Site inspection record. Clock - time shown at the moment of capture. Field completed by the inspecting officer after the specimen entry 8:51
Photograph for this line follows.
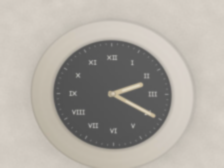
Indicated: 2:20
